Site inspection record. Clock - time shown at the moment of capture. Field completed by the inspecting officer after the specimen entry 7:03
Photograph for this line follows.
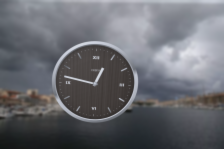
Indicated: 12:47
